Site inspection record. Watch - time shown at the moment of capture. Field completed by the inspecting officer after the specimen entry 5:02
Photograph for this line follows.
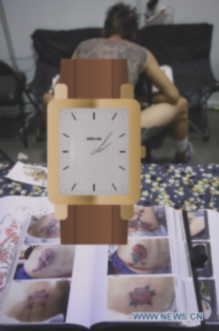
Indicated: 2:07
